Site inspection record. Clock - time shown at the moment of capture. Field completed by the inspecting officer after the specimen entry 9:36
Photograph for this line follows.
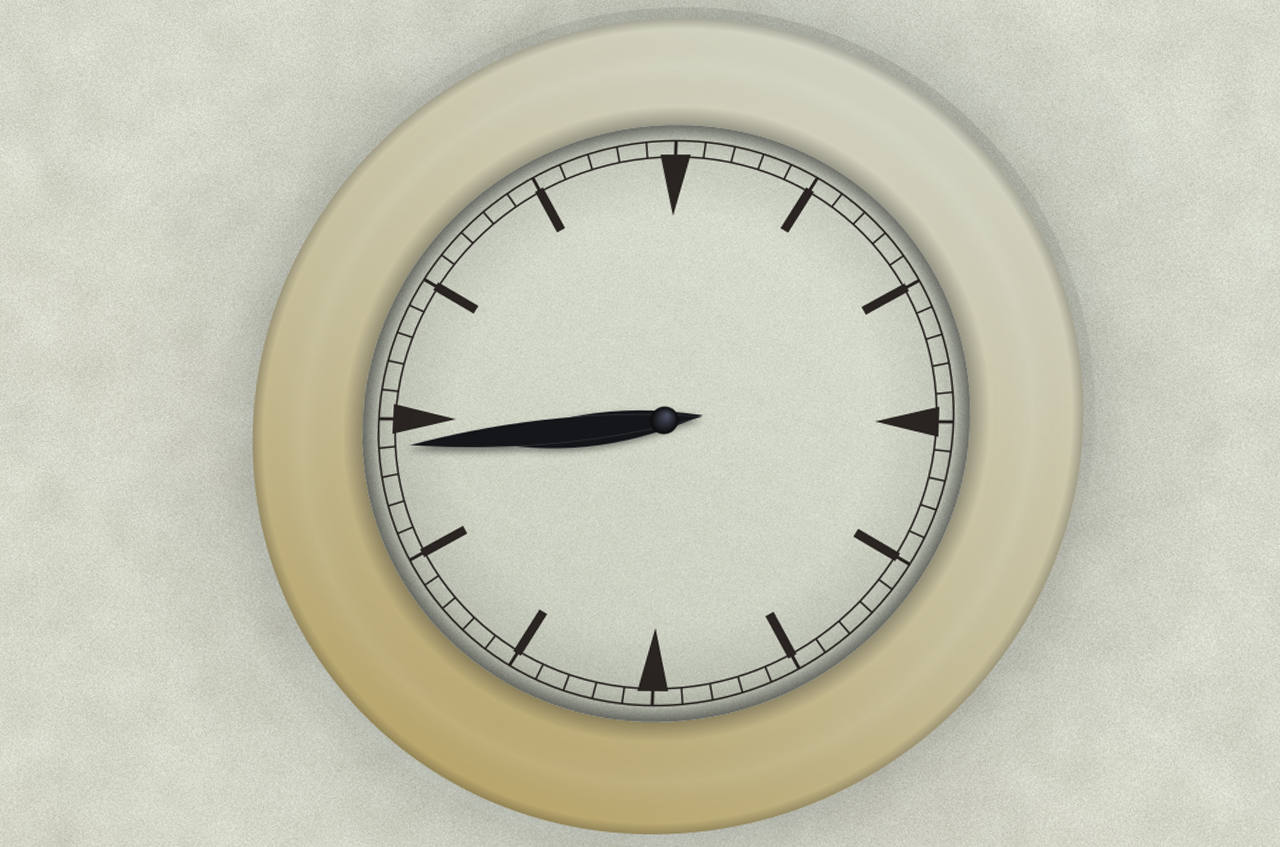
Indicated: 8:44
